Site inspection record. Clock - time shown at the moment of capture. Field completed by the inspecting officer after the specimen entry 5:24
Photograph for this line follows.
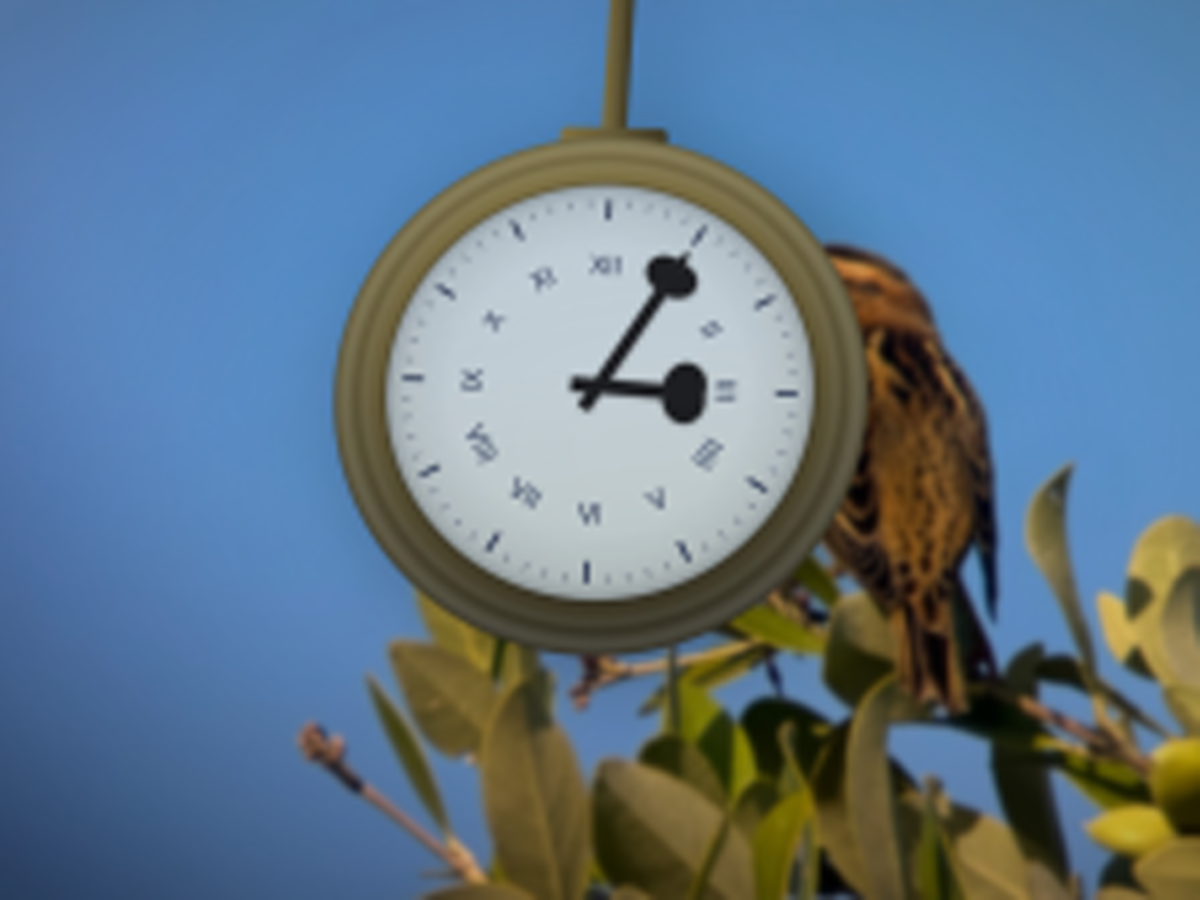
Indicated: 3:05
